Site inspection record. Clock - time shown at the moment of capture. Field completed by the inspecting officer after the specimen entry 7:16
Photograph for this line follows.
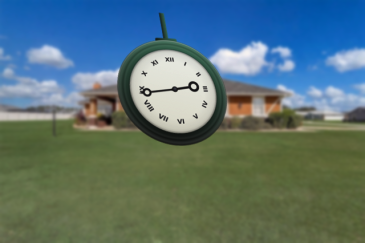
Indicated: 2:44
